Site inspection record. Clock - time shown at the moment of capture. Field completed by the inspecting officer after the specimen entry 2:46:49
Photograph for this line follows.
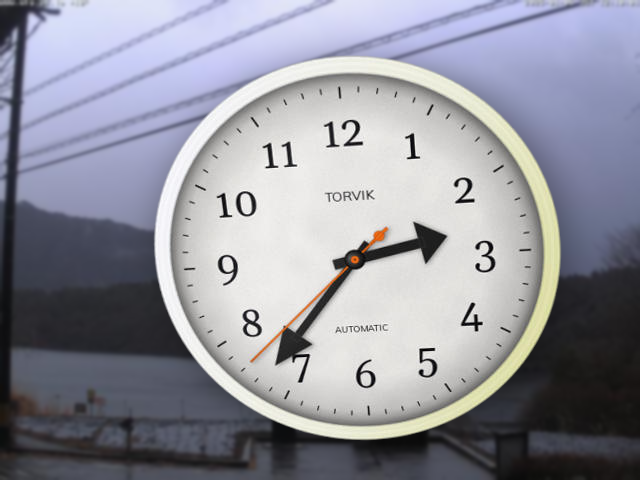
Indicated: 2:36:38
